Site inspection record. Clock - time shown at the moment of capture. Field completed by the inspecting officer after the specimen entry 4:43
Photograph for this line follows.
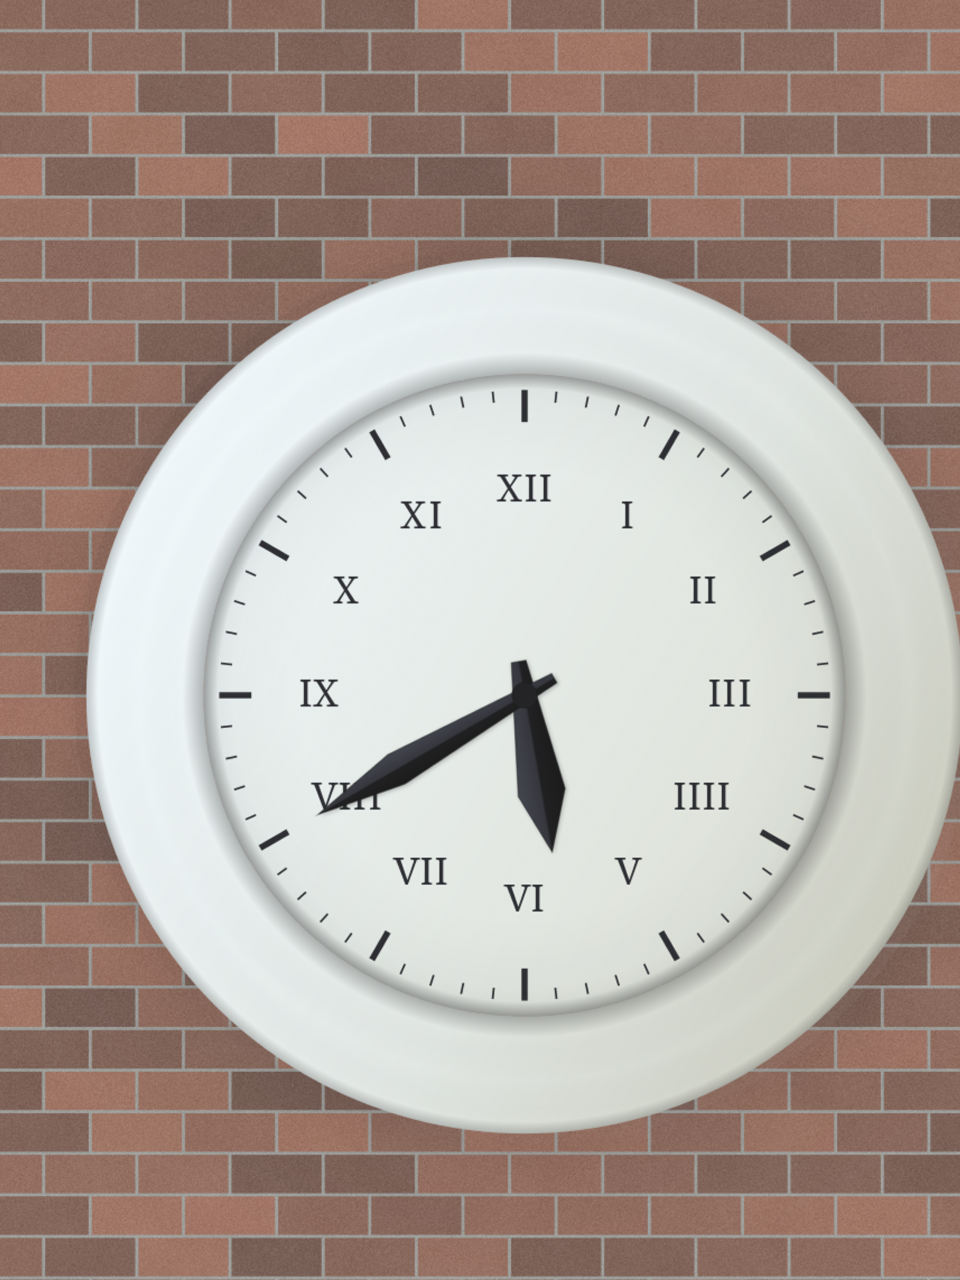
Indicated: 5:40
